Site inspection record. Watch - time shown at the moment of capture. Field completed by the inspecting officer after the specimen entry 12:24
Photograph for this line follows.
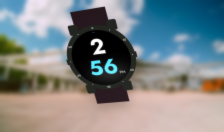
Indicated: 2:56
